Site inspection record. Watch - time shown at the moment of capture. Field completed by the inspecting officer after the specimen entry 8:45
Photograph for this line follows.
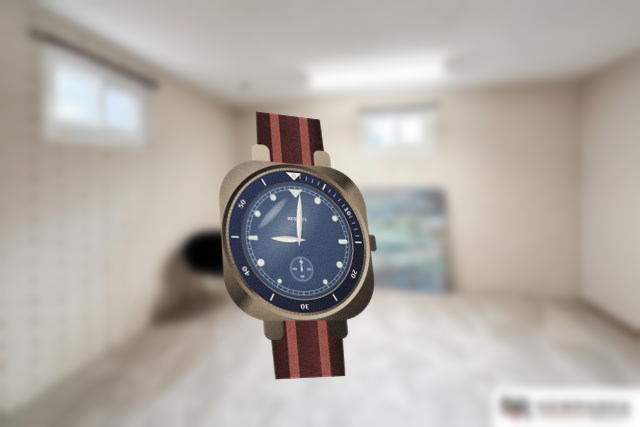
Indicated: 9:01
